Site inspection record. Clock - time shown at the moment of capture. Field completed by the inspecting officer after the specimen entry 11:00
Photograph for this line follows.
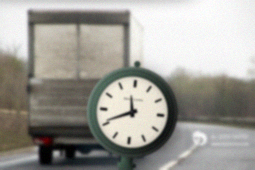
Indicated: 11:41
